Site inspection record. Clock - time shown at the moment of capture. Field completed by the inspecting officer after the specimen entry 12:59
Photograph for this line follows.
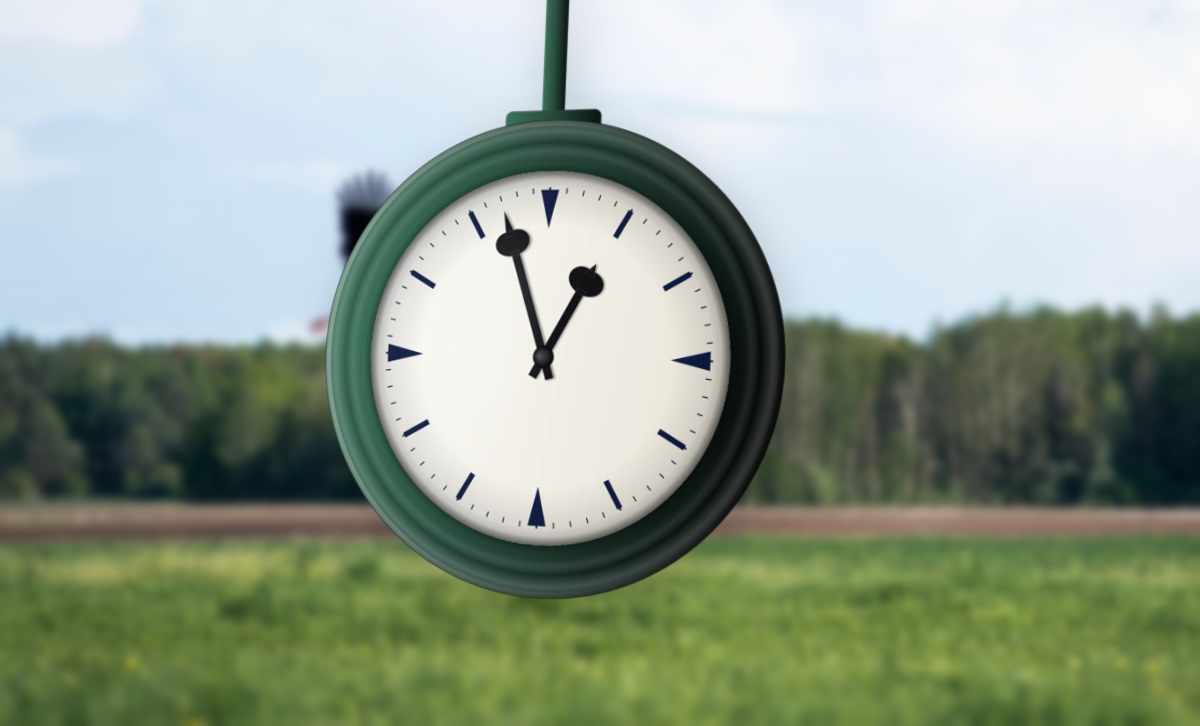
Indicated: 12:57
